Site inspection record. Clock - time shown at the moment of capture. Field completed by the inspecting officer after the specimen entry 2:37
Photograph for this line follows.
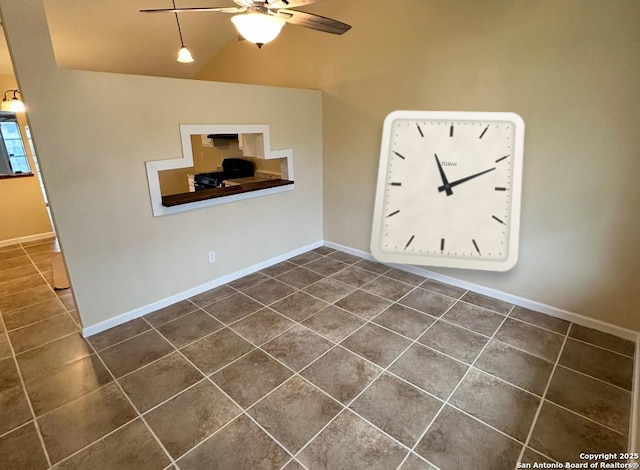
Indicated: 11:11
